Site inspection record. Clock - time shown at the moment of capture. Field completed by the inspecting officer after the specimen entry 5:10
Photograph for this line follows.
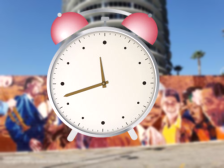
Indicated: 11:42
